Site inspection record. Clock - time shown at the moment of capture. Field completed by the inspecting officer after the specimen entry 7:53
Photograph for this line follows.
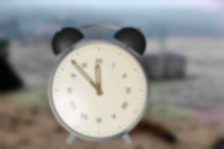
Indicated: 11:53
